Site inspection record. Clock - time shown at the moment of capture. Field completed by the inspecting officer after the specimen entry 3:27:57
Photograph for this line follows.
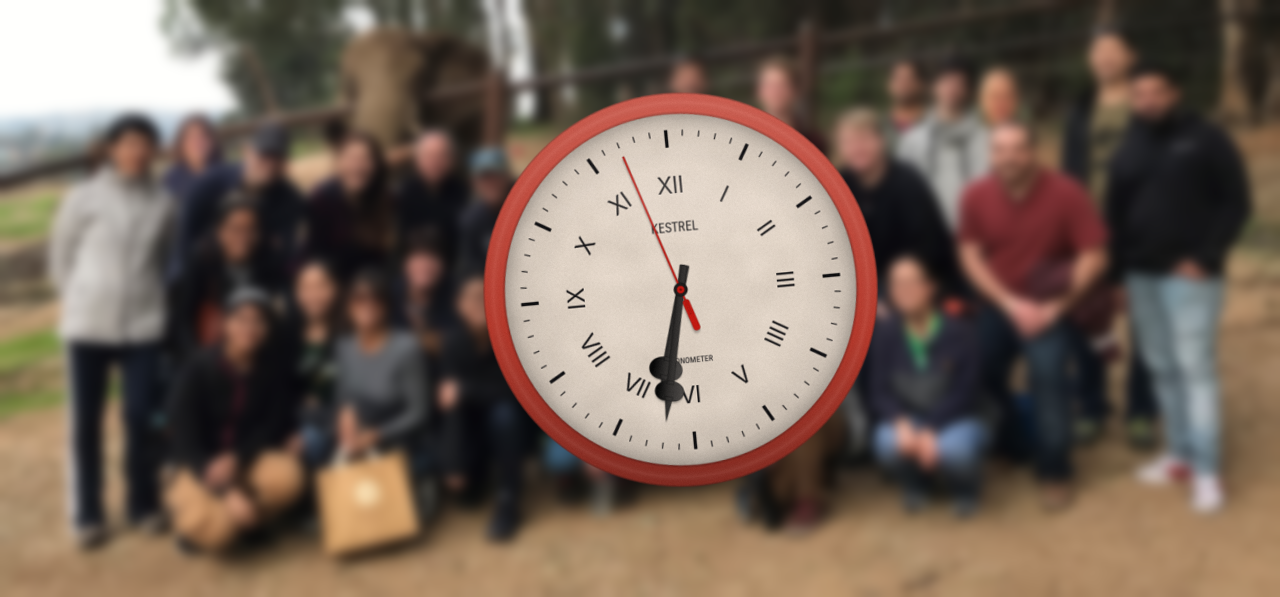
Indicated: 6:31:57
